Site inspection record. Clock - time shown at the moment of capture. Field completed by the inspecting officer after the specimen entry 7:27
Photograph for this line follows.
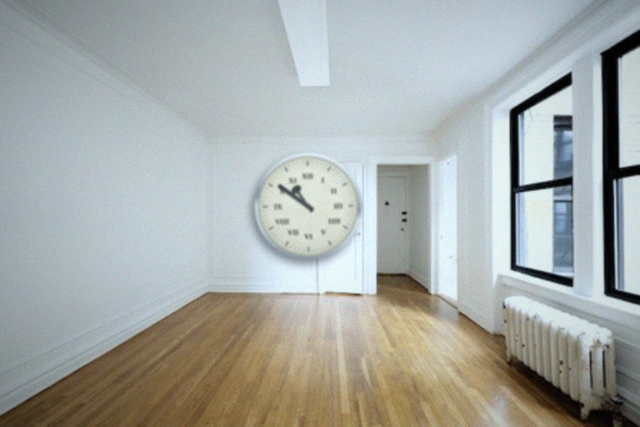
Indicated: 10:51
